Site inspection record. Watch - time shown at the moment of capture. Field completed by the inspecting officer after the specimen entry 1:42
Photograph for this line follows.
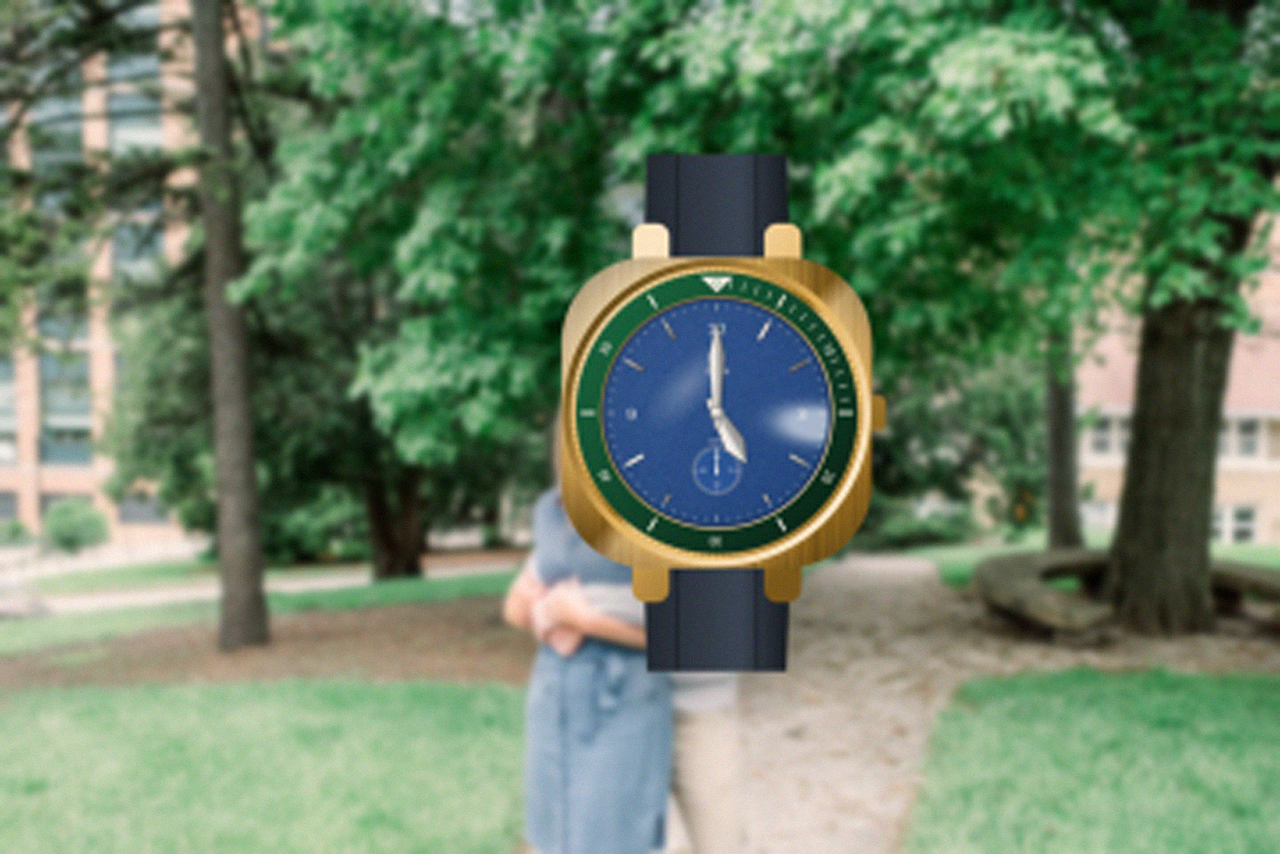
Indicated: 5:00
